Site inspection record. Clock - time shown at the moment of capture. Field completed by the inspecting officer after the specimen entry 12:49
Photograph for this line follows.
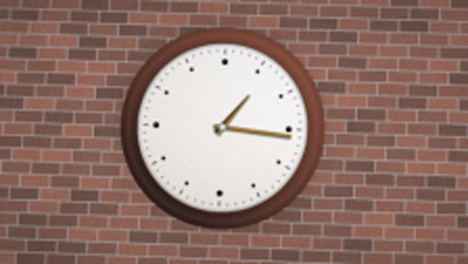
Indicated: 1:16
